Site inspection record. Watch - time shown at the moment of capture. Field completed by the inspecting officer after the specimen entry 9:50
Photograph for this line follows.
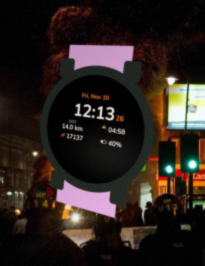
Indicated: 12:13
